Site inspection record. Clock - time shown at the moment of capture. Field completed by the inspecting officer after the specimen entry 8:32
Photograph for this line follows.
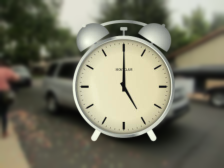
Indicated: 5:00
